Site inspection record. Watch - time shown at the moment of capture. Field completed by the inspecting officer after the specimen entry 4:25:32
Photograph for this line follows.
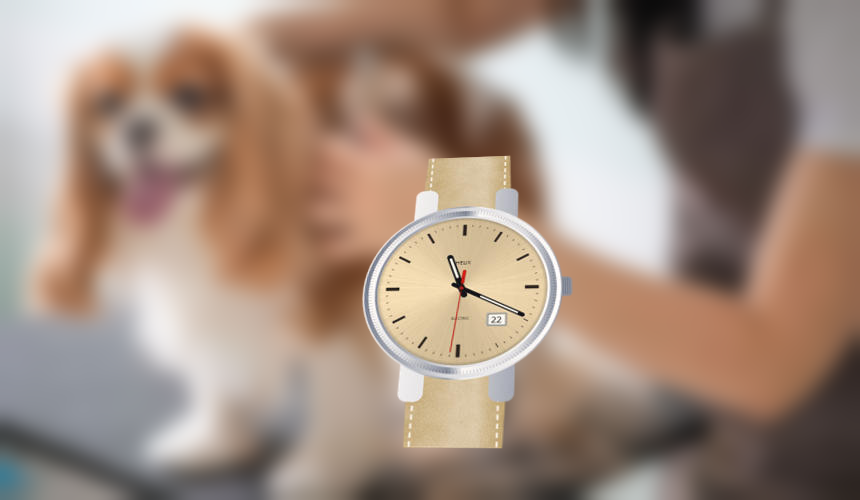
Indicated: 11:19:31
